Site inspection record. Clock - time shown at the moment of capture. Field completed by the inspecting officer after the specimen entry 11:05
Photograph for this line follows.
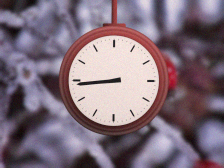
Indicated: 8:44
